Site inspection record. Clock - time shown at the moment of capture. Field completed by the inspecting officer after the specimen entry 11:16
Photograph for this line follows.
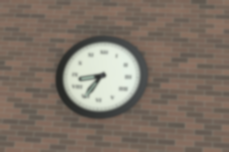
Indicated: 8:35
